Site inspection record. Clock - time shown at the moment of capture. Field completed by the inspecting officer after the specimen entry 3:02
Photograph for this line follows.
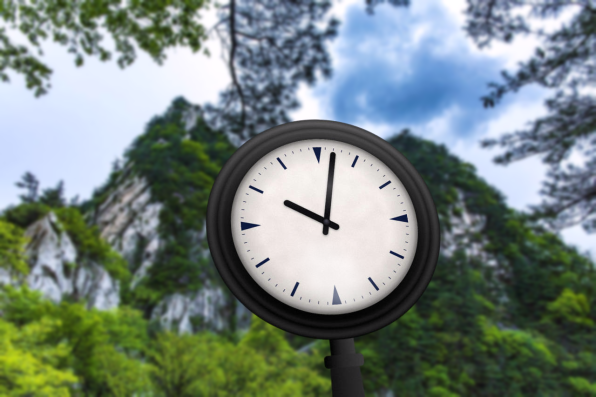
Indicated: 10:02
